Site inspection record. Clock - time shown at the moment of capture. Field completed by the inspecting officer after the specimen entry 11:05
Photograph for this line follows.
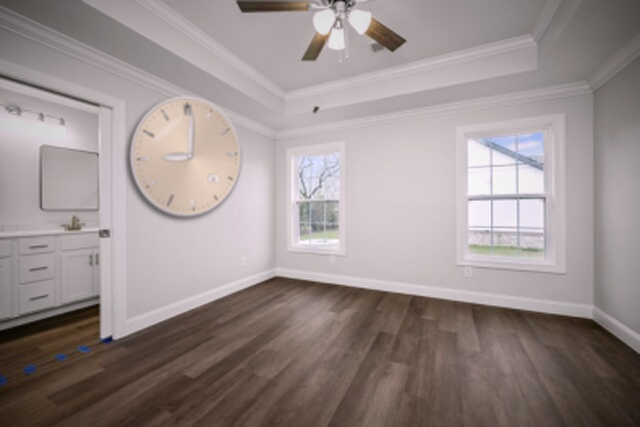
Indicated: 9:01
